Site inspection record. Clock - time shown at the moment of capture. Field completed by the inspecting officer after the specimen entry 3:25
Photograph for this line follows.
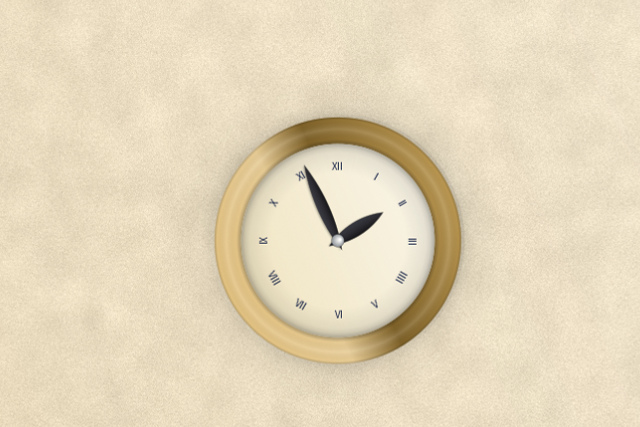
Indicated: 1:56
